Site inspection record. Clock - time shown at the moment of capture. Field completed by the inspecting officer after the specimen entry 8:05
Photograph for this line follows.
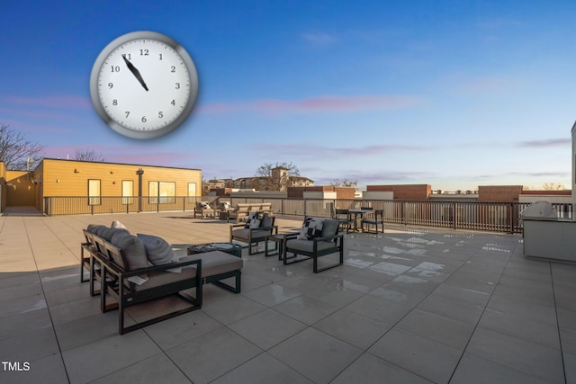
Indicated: 10:54
